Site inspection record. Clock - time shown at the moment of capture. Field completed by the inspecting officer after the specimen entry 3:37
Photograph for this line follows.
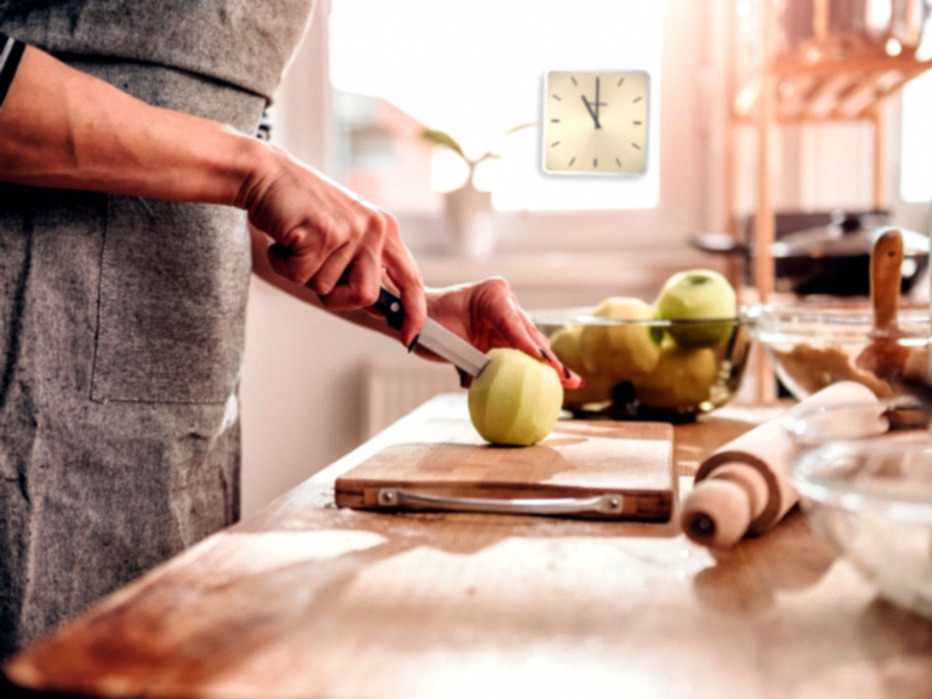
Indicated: 11:00
